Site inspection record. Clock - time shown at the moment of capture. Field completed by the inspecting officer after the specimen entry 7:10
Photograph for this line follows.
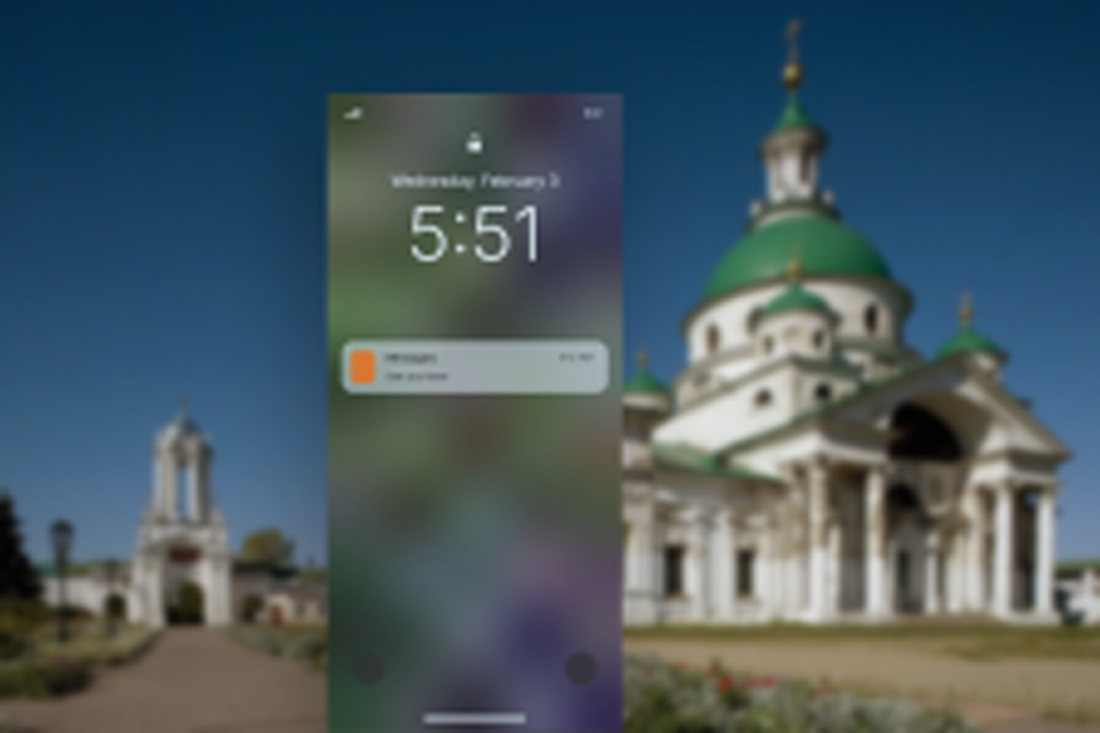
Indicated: 5:51
